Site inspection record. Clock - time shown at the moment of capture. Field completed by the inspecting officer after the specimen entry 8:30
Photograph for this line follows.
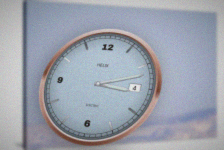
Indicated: 3:12
